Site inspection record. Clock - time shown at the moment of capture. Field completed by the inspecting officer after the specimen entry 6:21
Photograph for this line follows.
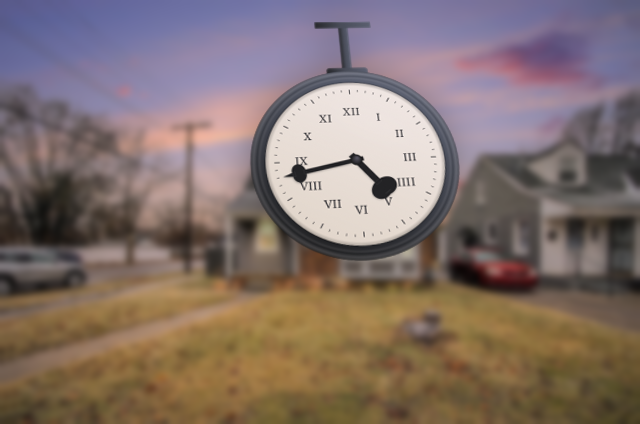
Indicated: 4:43
